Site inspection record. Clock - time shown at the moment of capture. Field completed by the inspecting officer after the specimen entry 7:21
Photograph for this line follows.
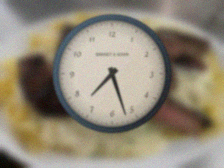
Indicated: 7:27
